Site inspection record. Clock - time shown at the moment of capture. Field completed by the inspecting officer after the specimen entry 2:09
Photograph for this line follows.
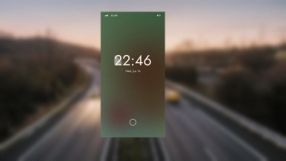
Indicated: 22:46
